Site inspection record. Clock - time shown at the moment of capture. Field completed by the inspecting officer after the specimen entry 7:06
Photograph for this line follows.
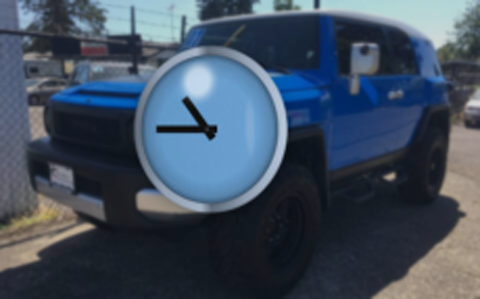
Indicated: 10:45
